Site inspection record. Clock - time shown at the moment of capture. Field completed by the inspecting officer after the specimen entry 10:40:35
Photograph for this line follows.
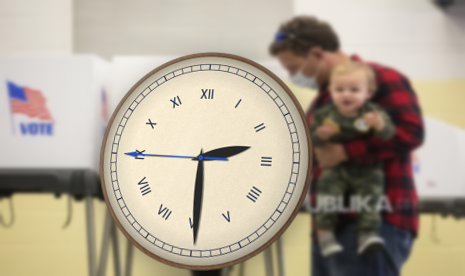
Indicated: 2:29:45
